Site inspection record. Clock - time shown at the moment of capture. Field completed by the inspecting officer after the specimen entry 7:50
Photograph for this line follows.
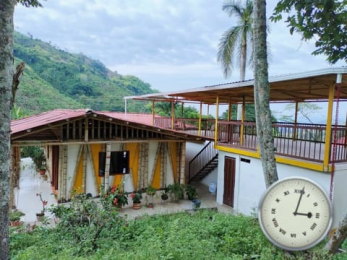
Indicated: 3:02
